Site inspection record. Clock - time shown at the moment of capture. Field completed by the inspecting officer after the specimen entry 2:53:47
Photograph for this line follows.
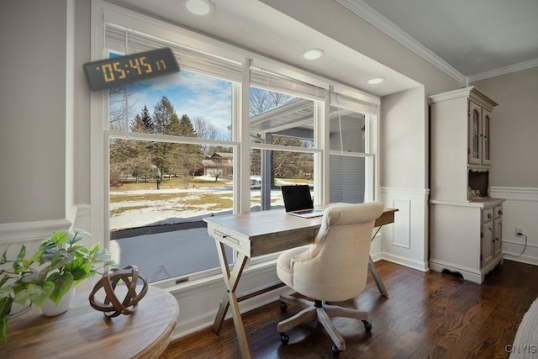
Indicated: 5:45:17
